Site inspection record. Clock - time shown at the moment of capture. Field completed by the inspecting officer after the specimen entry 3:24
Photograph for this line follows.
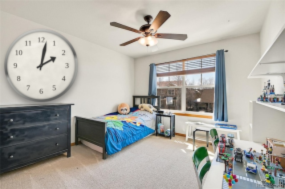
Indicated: 2:02
